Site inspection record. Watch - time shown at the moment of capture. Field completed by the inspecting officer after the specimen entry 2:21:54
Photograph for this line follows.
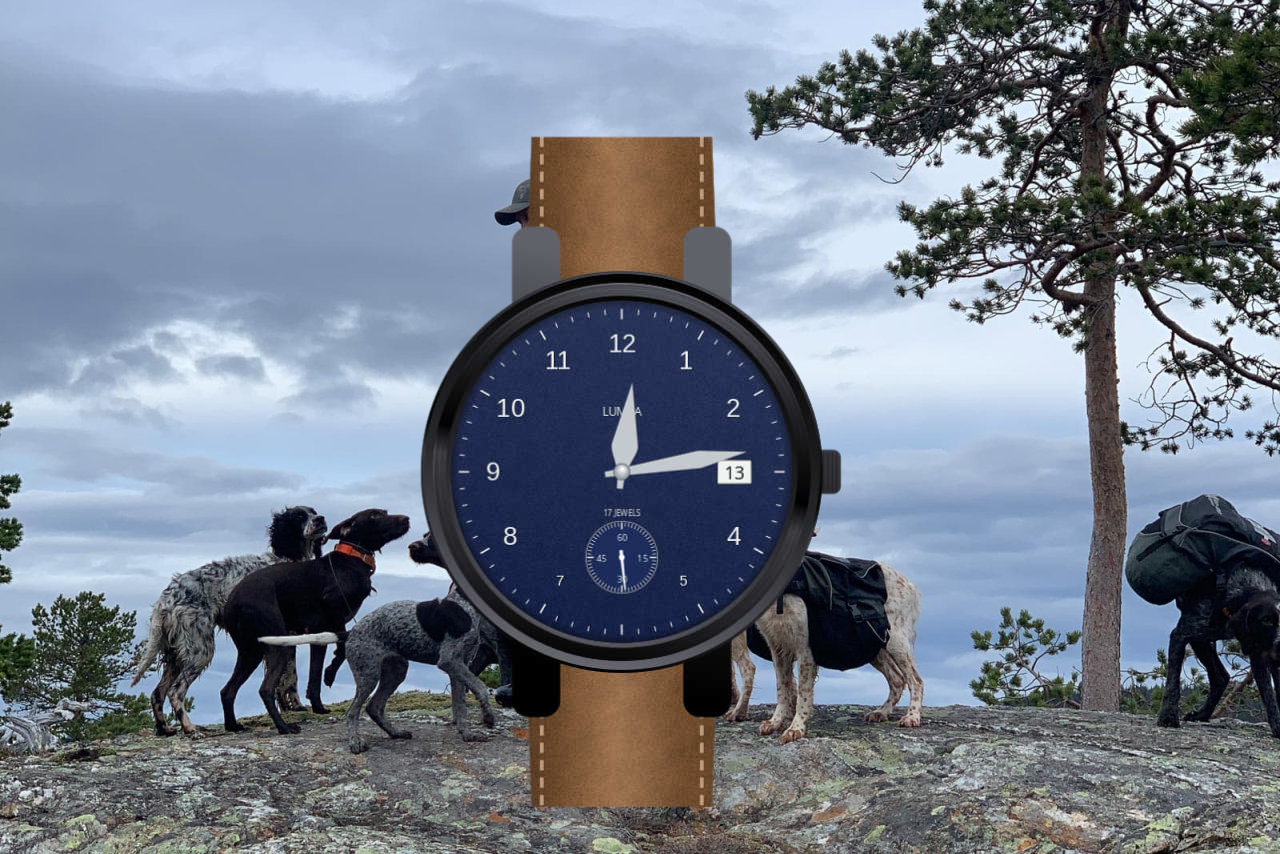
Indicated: 12:13:29
